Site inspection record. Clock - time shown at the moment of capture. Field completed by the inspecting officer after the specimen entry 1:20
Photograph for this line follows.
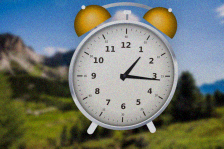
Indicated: 1:16
